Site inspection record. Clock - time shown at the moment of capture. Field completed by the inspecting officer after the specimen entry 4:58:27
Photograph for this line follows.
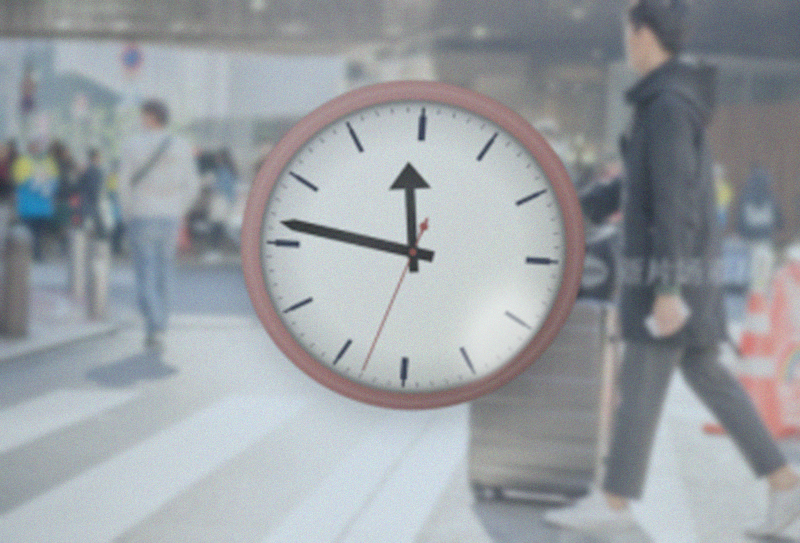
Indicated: 11:46:33
